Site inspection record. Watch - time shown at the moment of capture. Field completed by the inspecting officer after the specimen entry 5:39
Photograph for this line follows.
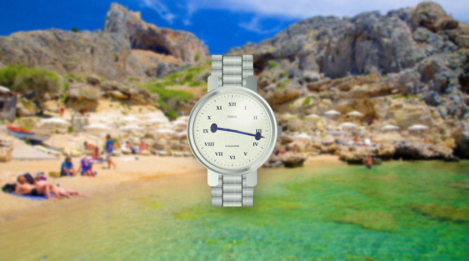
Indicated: 9:17
